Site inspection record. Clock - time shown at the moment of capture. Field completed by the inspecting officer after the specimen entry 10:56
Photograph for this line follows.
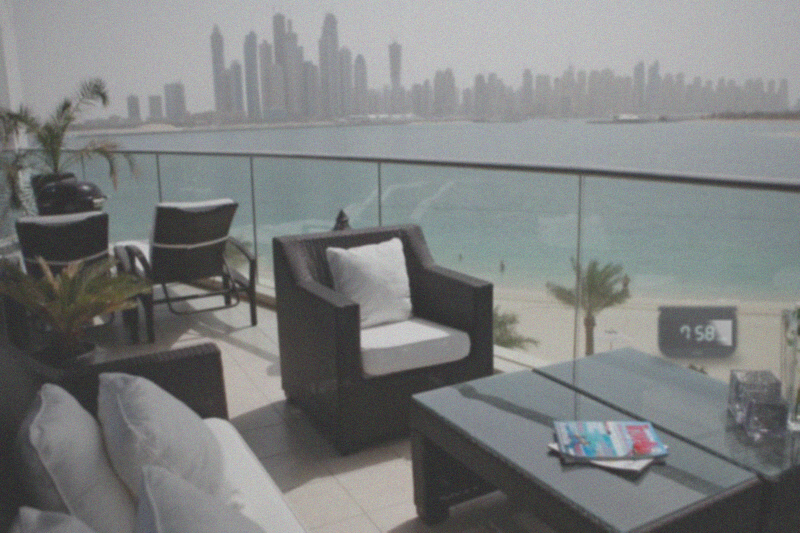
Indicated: 7:58
